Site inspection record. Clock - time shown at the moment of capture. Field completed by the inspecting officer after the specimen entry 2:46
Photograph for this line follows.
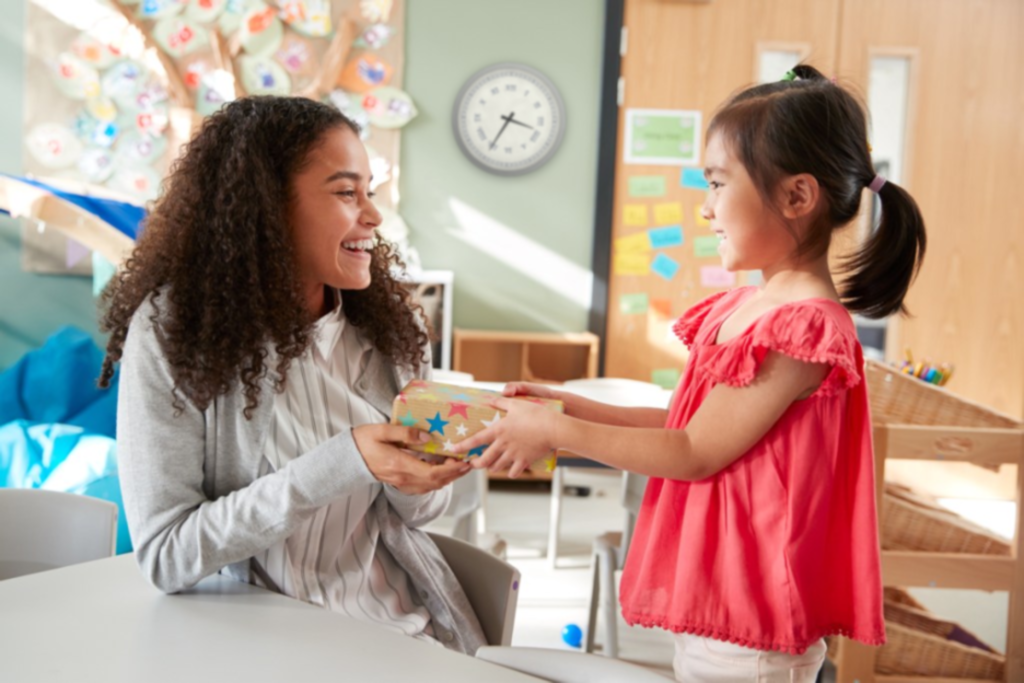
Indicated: 3:35
